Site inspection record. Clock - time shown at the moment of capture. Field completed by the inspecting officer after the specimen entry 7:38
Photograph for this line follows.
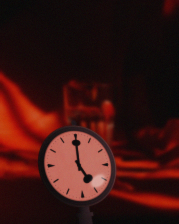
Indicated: 5:00
